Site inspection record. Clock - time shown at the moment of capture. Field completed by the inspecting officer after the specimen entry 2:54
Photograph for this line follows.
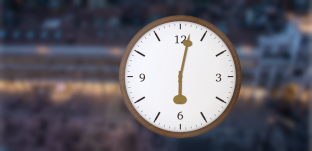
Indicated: 6:02
